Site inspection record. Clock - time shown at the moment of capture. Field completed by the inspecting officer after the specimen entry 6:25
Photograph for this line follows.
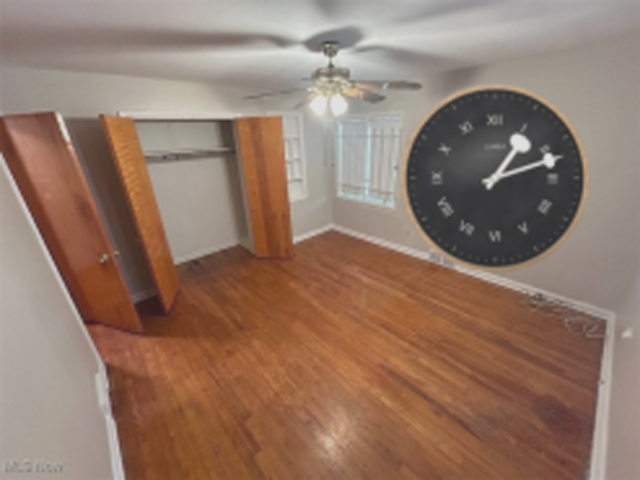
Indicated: 1:12
